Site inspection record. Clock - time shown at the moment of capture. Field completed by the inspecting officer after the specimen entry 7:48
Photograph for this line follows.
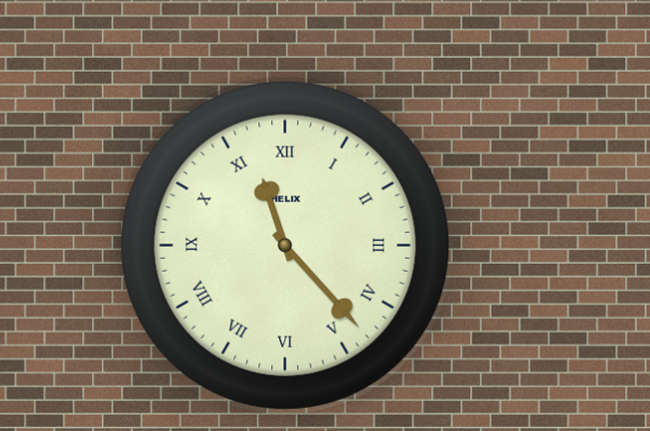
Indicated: 11:23
